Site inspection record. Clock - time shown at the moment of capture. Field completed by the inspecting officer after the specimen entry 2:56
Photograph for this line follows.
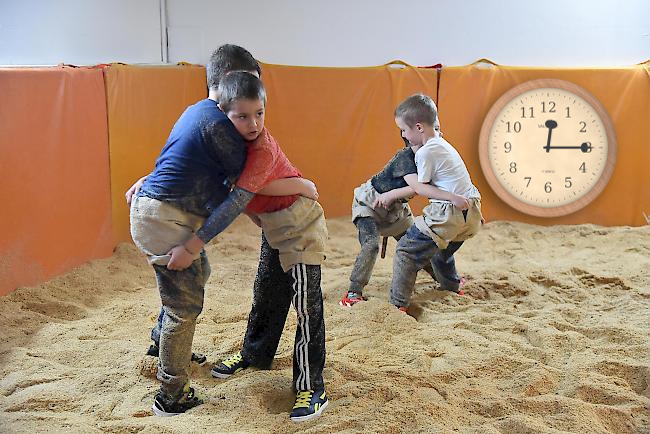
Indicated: 12:15
